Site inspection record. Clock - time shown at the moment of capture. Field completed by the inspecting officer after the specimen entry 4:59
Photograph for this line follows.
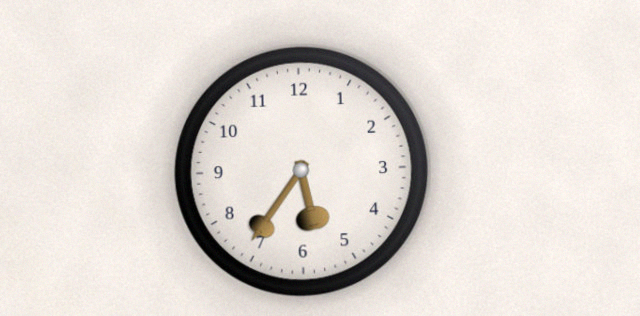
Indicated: 5:36
